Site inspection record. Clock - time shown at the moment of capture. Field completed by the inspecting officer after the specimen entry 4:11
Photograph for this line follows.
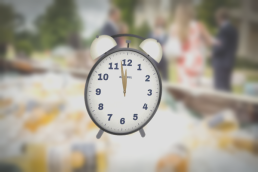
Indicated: 11:58
